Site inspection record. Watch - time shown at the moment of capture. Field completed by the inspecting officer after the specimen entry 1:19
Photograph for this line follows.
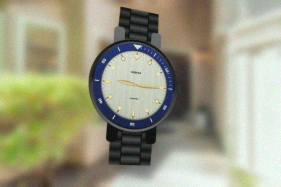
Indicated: 9:15
